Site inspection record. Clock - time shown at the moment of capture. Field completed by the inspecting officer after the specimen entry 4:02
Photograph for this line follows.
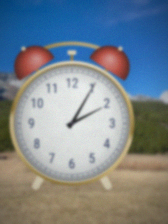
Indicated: 2:05
